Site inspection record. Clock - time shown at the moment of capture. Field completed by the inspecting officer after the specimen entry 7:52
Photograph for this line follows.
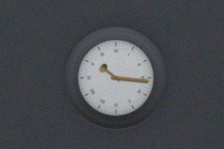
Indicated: 10:16
